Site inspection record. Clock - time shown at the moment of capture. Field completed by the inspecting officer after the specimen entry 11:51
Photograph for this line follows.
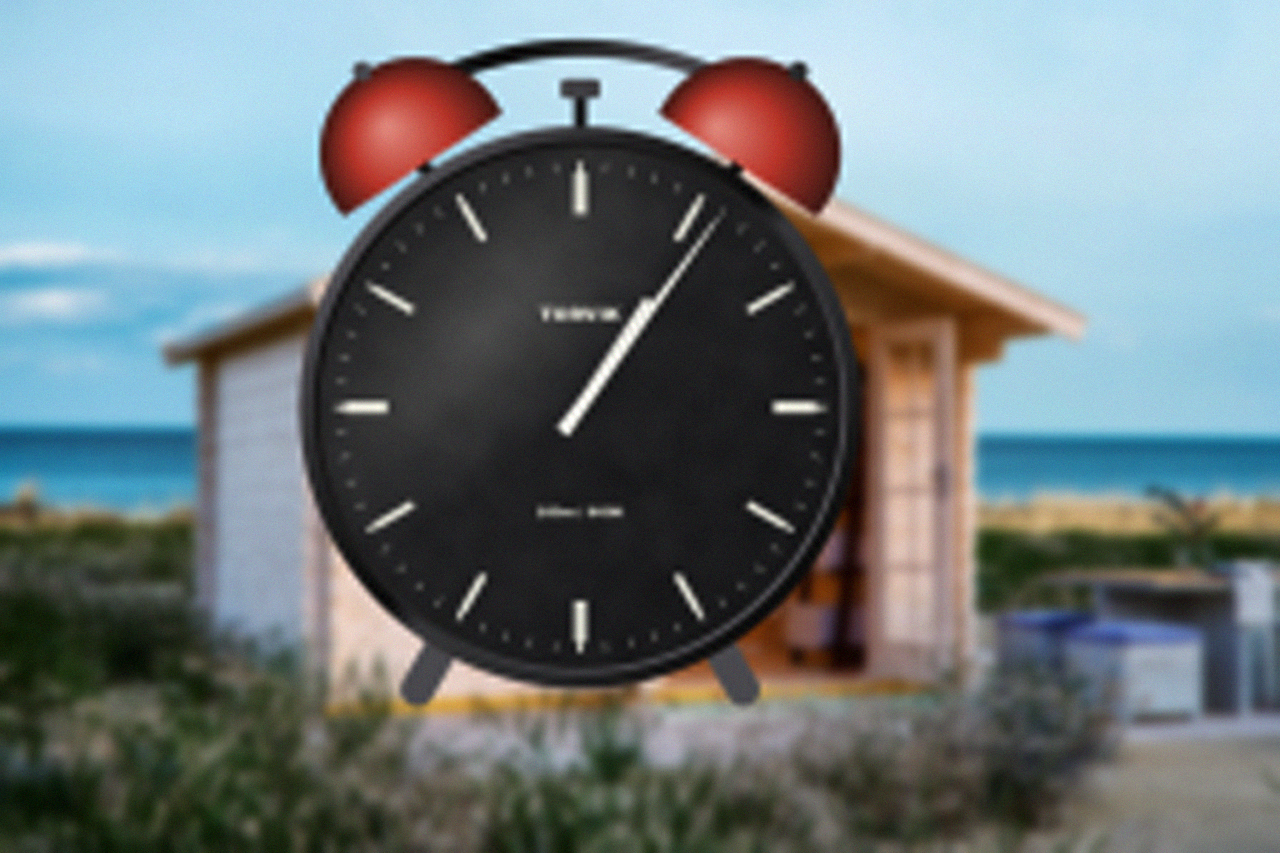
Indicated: 1:06
